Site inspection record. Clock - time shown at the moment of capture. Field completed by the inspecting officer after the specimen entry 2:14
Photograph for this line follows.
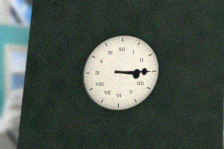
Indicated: 3:15
